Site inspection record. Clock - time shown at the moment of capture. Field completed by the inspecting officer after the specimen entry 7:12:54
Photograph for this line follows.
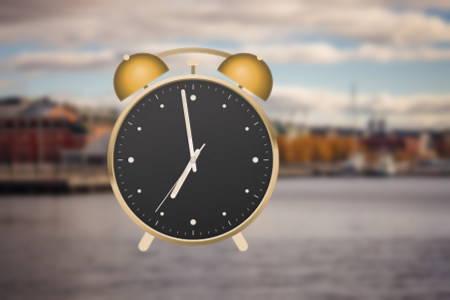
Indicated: 6:58:36
